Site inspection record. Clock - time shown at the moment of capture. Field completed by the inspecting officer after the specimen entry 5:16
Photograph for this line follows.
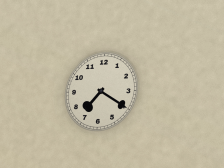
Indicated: 7:20
